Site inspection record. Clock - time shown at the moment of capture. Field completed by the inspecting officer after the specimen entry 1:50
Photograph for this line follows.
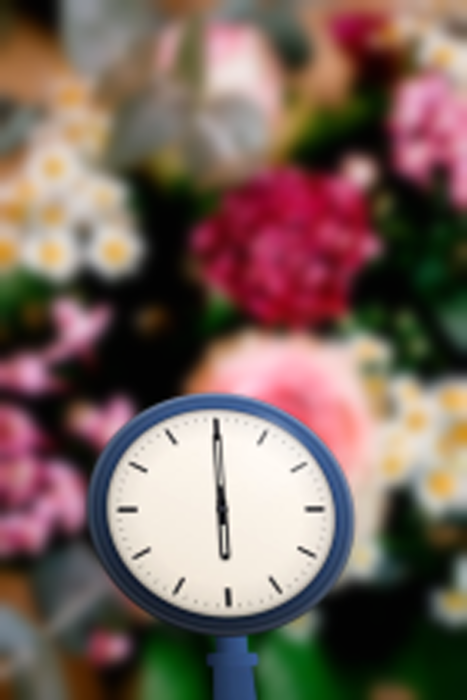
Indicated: 6:00
